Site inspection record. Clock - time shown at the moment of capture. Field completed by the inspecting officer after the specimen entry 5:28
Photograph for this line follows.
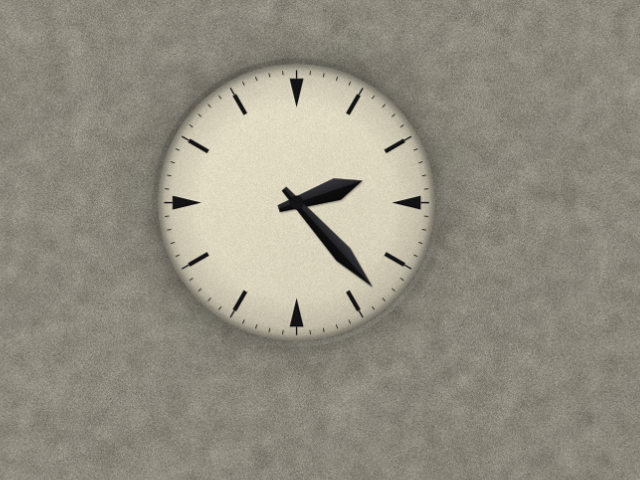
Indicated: 2:23
